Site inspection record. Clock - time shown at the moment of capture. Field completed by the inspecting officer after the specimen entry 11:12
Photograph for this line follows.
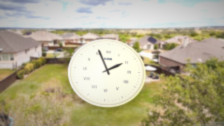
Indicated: 1:56
